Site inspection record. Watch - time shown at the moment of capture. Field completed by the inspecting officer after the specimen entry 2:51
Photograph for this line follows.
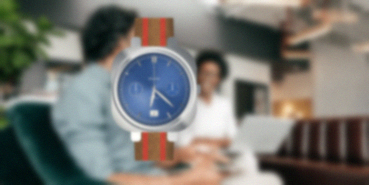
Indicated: 6:22
